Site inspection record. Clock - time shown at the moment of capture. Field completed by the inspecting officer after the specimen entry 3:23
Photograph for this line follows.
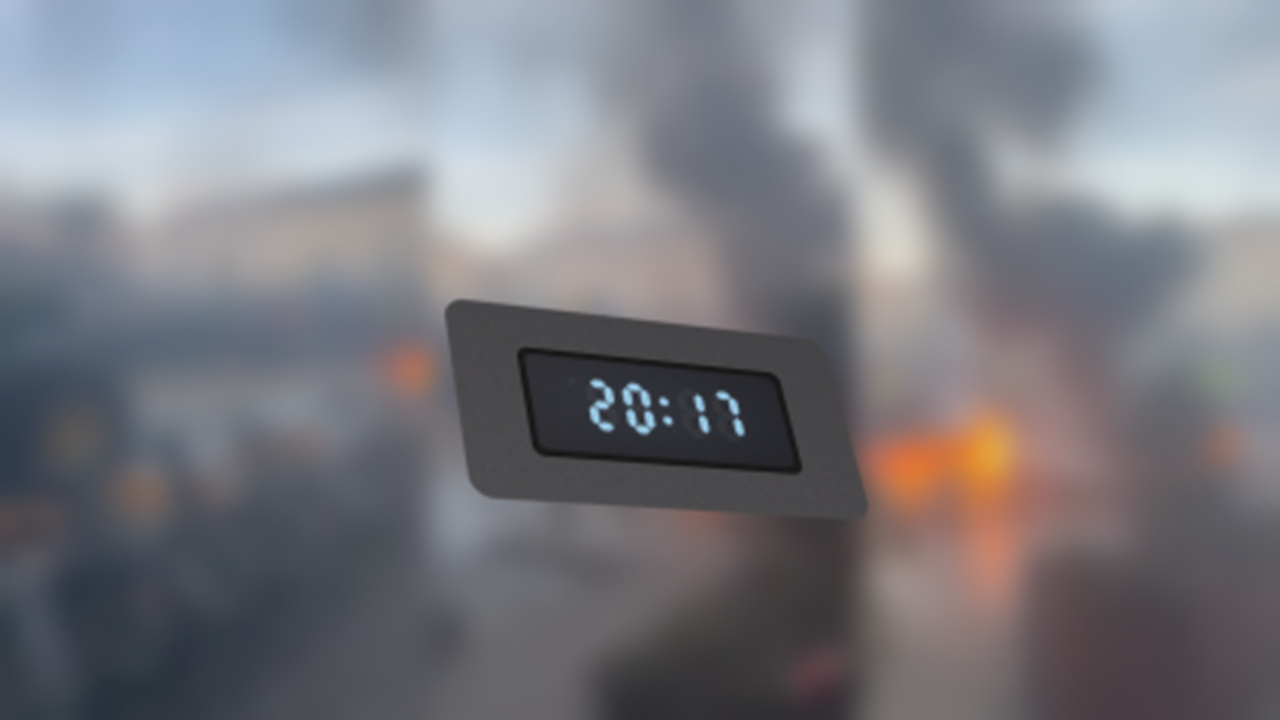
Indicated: 20:17
